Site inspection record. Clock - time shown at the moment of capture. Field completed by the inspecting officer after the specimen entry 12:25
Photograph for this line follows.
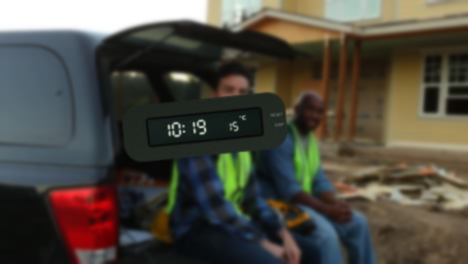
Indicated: 10:19
